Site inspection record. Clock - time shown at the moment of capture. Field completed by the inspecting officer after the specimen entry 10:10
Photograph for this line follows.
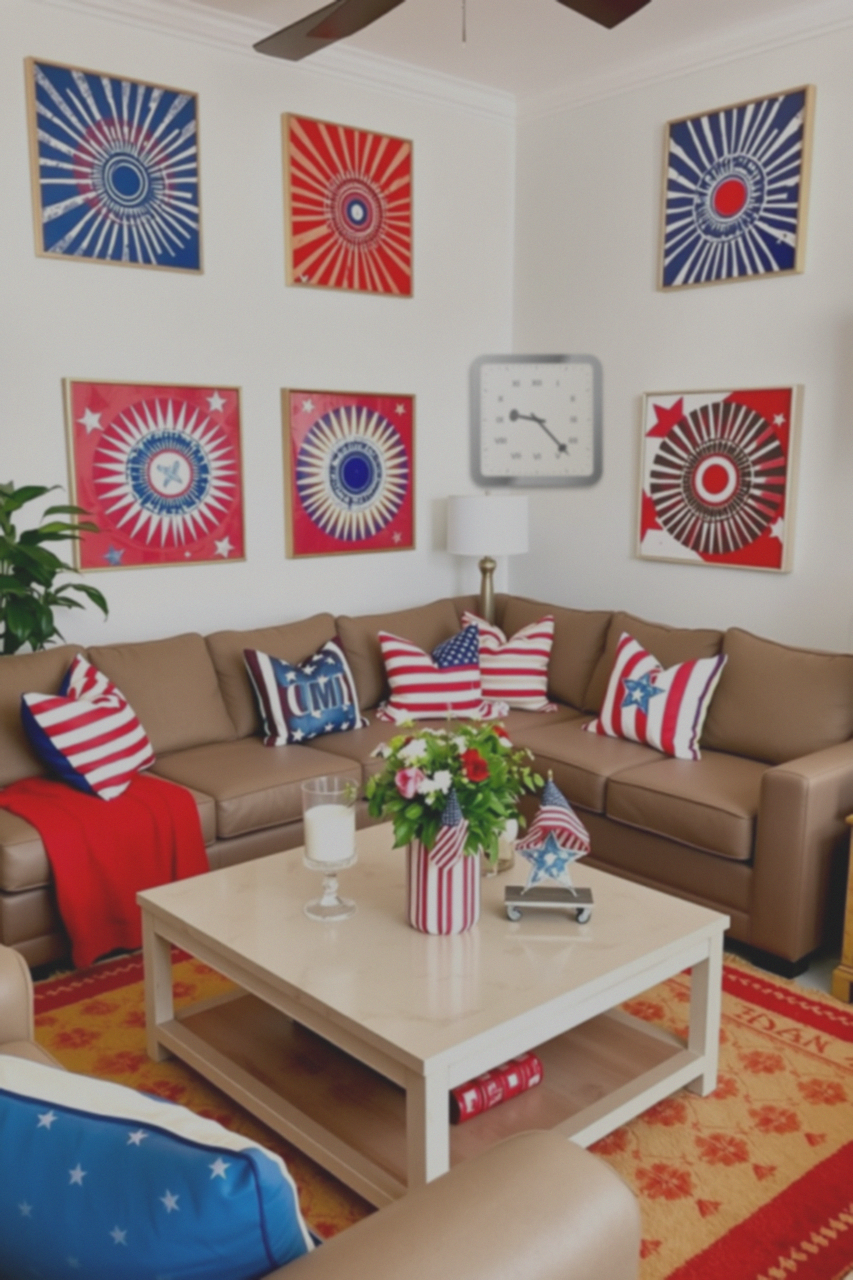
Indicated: 9:23
